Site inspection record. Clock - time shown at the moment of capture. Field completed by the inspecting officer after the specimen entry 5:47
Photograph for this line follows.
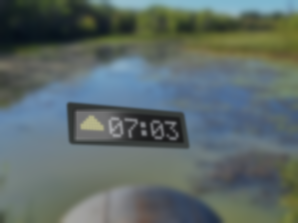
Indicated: 7:03
